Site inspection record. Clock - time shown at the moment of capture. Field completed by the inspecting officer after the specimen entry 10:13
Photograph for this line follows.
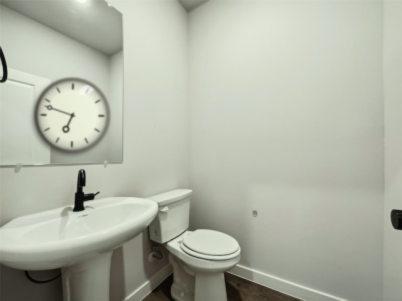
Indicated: 6:48
